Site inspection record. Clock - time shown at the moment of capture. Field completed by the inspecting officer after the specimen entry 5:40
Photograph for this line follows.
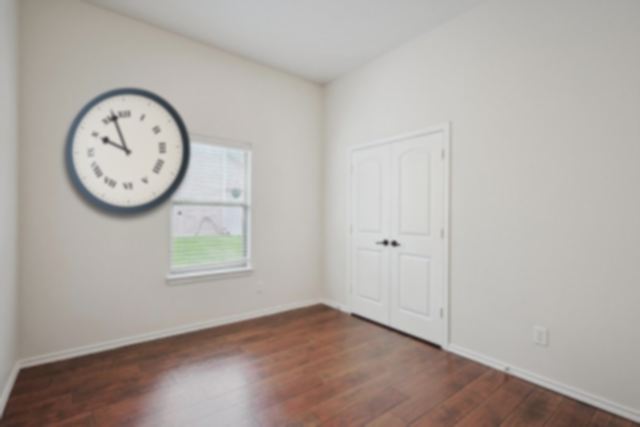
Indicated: 9:57
